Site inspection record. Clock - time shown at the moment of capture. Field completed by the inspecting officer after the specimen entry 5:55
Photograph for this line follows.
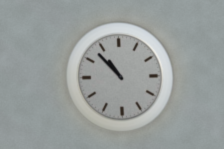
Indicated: 10:53
